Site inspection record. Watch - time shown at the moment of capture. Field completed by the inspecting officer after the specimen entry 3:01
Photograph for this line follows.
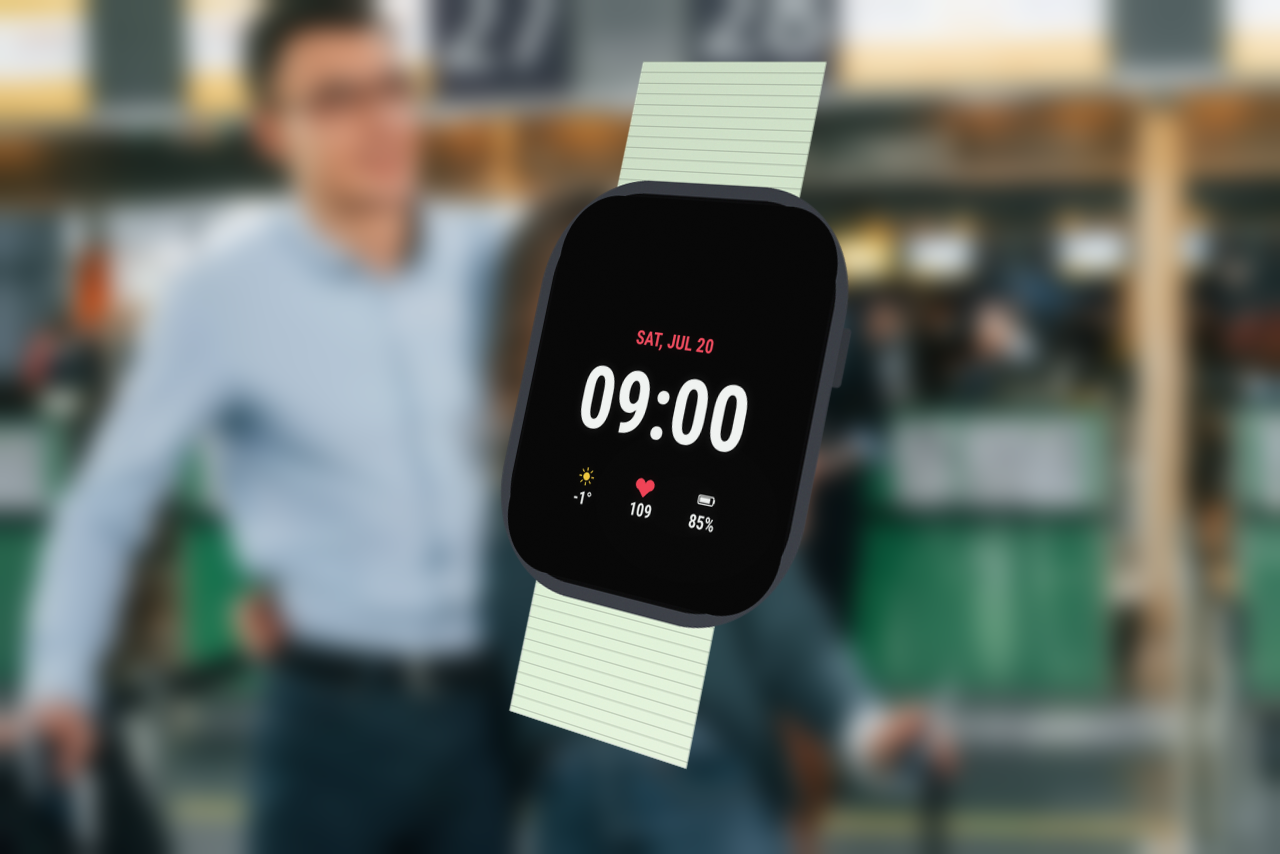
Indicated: 9:00
